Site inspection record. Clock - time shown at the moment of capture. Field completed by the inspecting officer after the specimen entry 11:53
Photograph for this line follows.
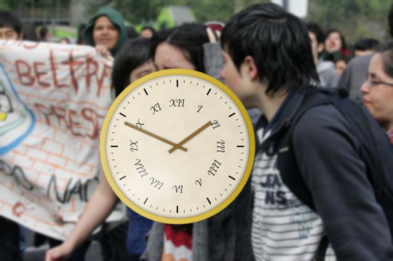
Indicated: 1:49
